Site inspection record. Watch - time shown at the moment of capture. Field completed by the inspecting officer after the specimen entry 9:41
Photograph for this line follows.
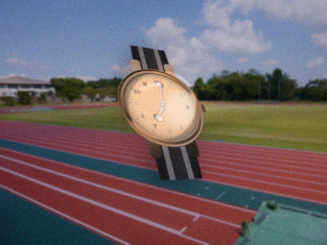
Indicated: 7:01
